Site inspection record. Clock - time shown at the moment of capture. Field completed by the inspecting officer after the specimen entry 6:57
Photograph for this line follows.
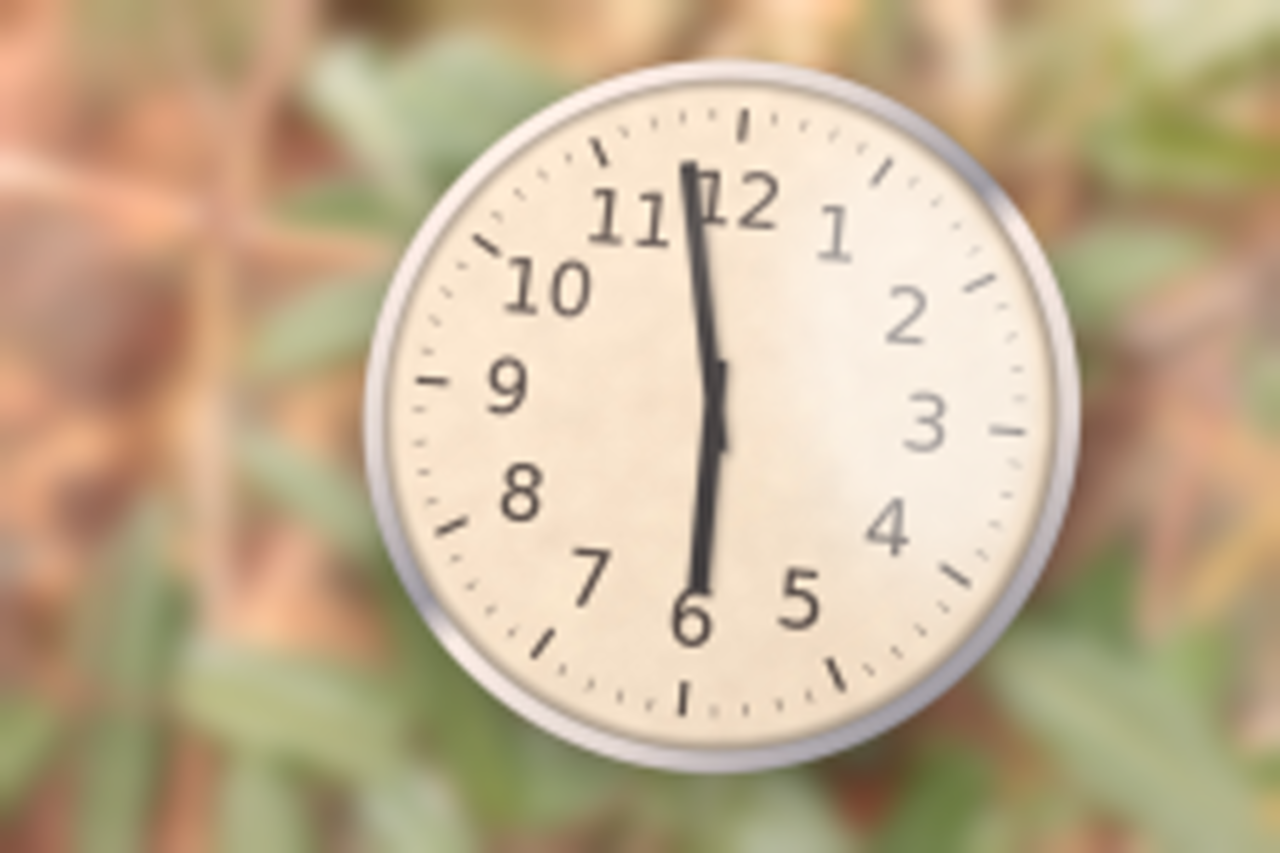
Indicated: 5:58
